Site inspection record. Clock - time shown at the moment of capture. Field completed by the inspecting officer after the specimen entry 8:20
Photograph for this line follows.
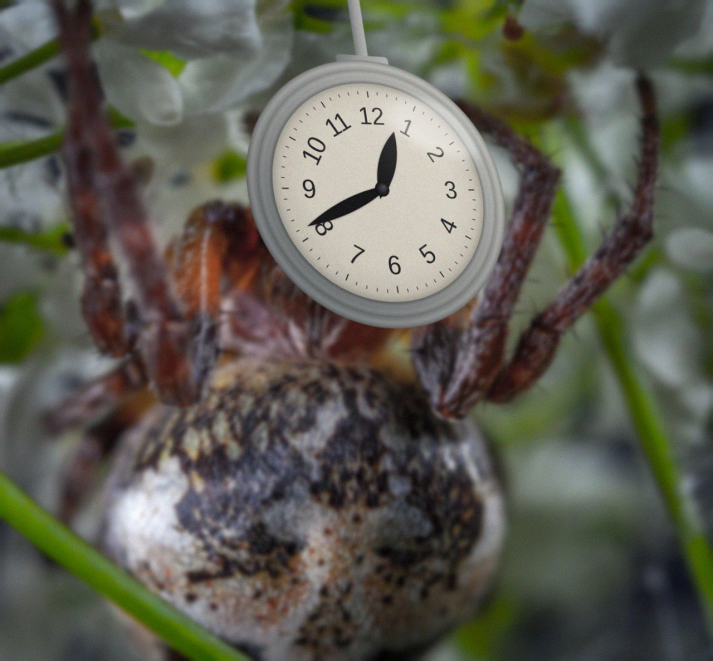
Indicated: 12:41
